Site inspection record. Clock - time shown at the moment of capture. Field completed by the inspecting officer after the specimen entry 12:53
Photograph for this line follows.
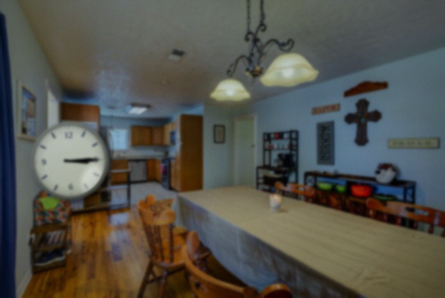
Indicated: 3:15
